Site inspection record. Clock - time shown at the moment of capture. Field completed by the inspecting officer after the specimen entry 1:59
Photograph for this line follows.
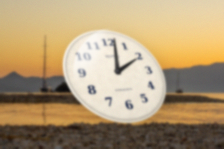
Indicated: 2:02
